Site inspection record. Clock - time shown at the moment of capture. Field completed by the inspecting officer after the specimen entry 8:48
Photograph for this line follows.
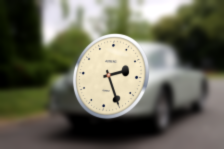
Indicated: 2:25
